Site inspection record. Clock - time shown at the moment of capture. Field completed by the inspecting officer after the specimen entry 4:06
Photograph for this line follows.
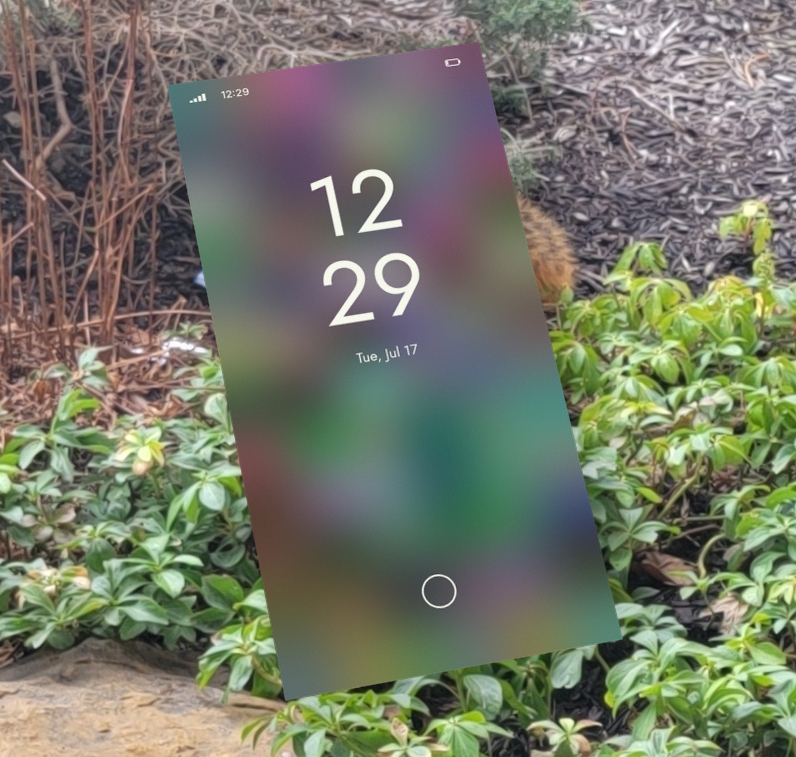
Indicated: 12:29
